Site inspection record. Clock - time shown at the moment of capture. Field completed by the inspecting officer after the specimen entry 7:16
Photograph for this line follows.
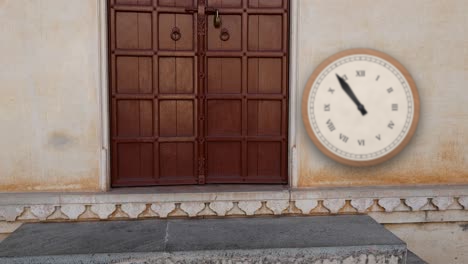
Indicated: 10:54
